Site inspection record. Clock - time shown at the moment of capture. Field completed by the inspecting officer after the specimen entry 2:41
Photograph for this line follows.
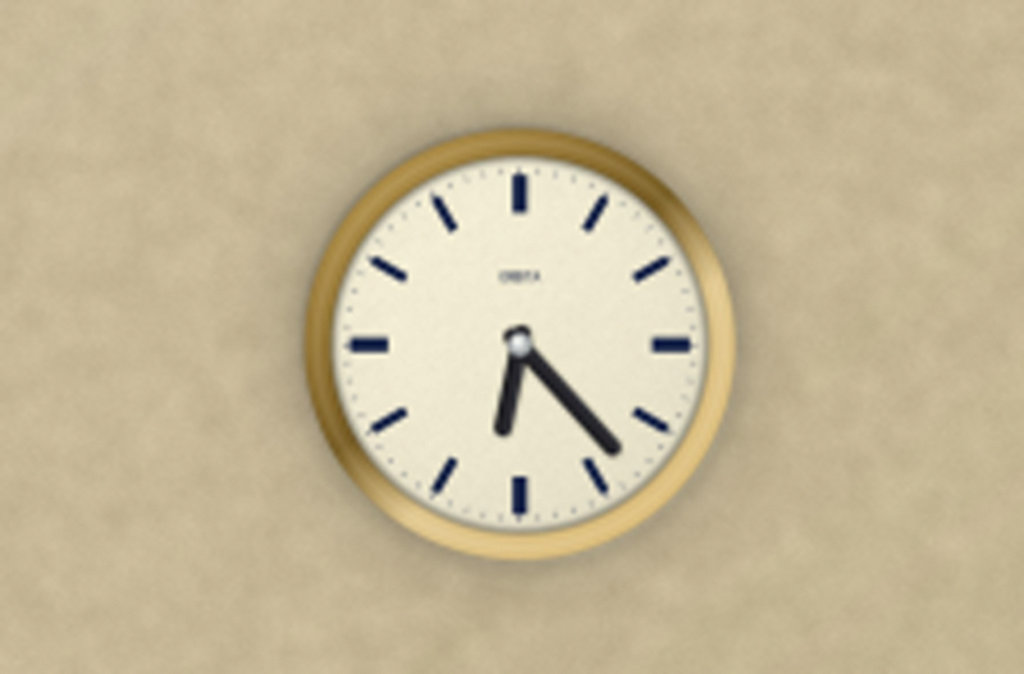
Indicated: 6:23
